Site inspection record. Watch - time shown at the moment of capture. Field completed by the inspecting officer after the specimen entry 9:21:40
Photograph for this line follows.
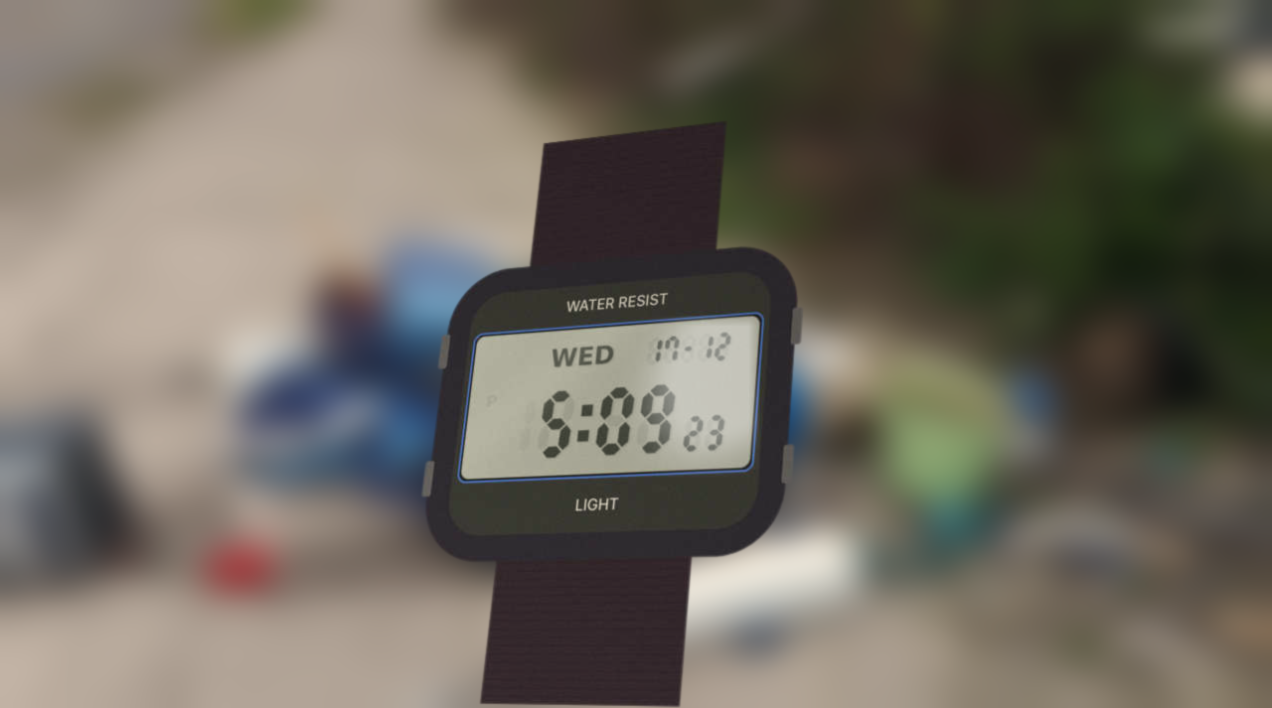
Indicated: 5:09:23
